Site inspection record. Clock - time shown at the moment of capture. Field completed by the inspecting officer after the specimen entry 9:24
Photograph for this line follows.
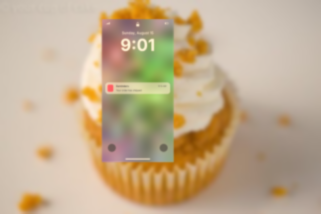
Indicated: 9:01
